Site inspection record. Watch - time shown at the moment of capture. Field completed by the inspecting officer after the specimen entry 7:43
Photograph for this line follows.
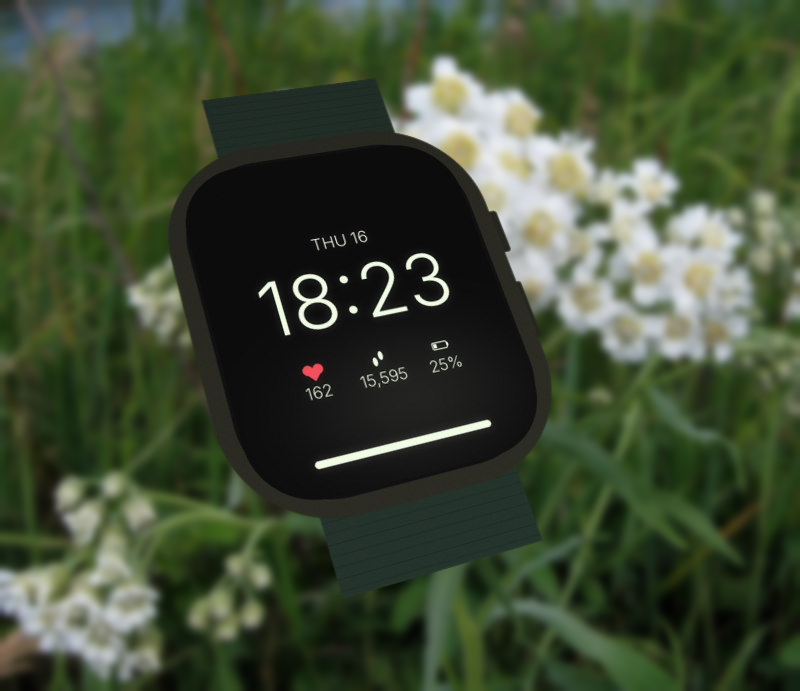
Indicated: 18:23
